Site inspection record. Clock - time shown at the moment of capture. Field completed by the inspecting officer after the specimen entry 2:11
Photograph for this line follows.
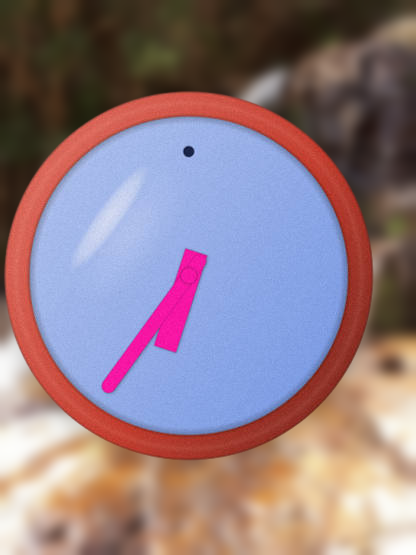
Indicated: 6:36
